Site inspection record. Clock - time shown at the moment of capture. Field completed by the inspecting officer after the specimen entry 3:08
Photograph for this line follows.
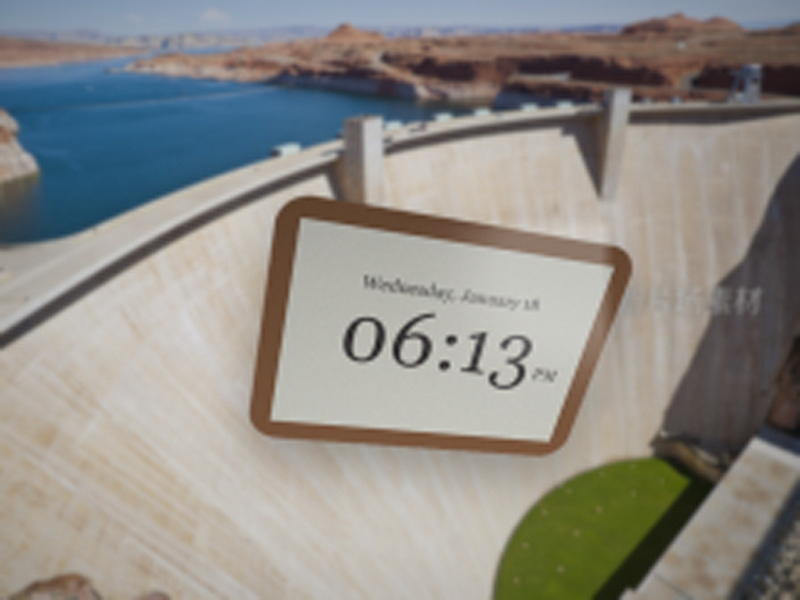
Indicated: 6:13
